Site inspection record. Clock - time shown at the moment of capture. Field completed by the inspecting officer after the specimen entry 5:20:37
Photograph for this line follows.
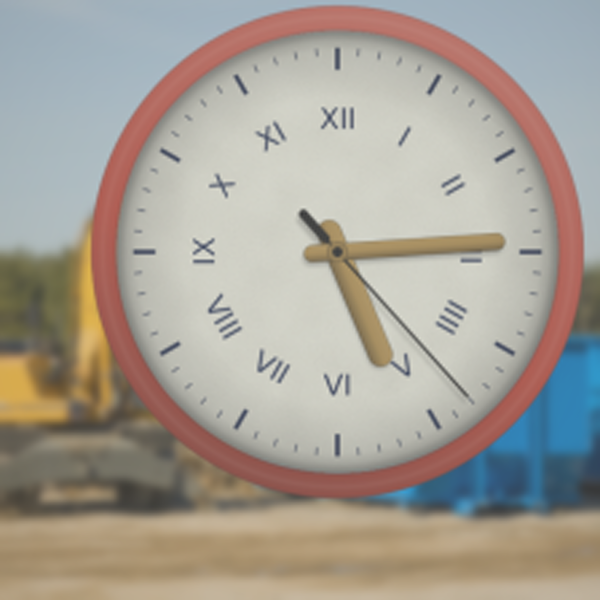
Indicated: 5:14:23
